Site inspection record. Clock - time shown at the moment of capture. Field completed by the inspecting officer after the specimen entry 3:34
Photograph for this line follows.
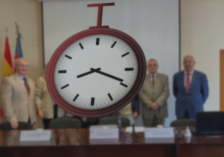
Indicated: 8:19
